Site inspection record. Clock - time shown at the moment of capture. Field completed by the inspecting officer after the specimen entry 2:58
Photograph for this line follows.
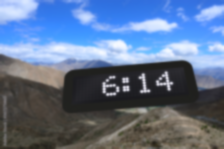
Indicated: 6:14
